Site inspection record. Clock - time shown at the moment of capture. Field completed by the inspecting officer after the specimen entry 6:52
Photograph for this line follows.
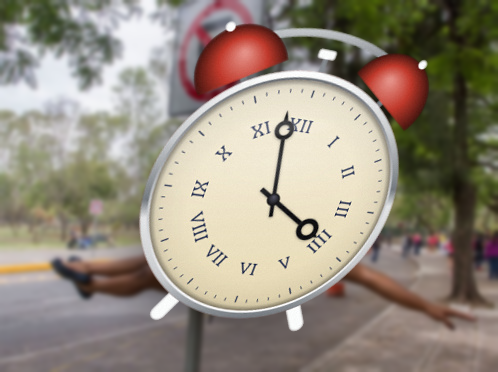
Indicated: 3:58
